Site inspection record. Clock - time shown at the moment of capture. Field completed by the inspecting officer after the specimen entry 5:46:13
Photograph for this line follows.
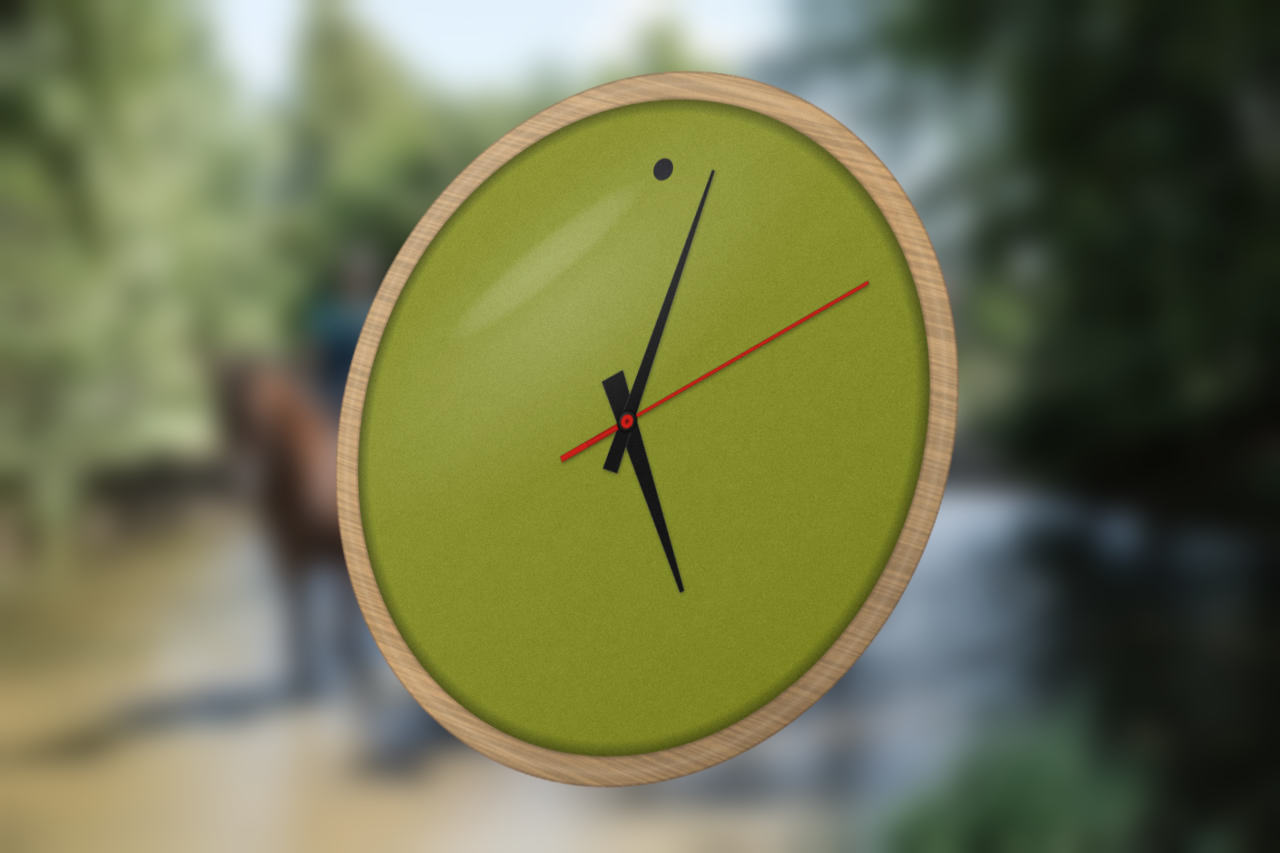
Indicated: 5:02:10
